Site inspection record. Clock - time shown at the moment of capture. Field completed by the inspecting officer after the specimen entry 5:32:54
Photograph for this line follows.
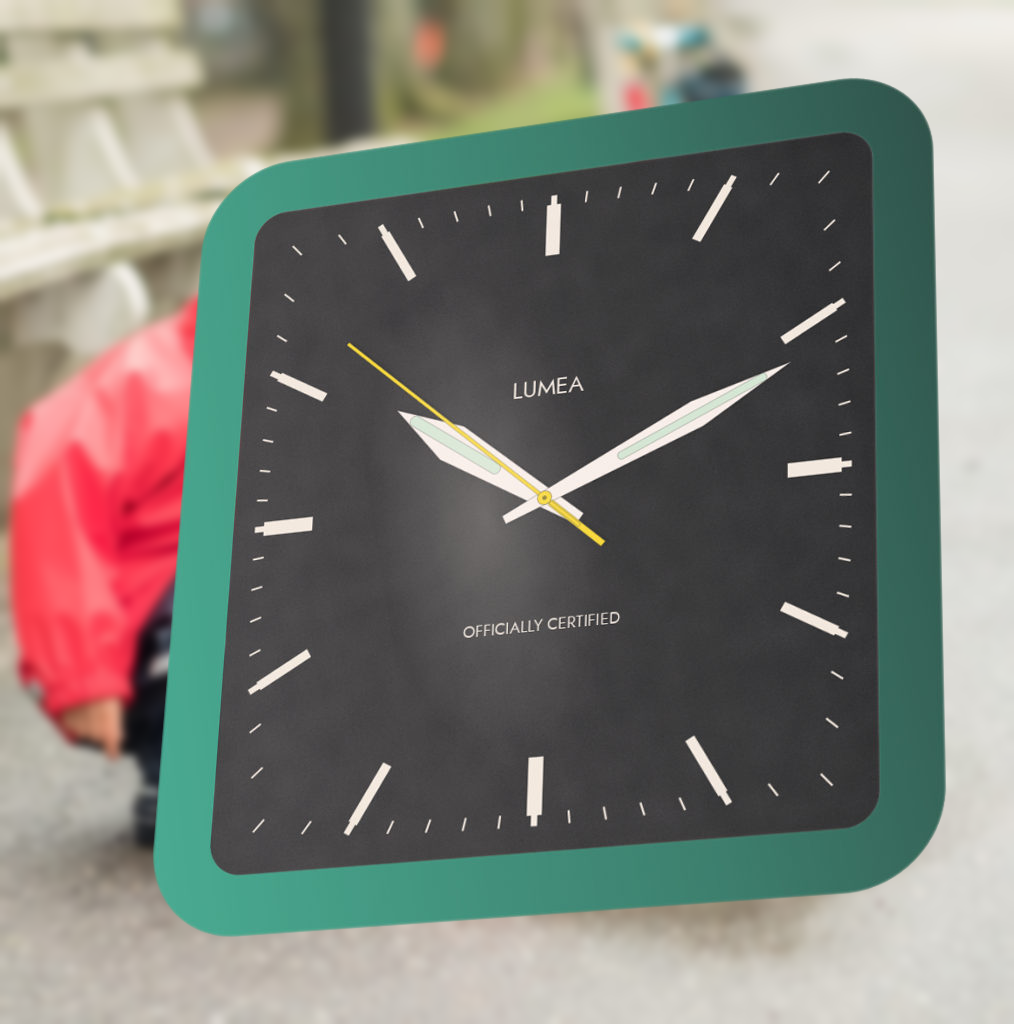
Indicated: 10:10:52
